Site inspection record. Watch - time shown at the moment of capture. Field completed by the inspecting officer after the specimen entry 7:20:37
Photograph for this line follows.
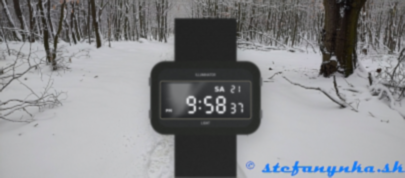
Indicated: 9:58:37
